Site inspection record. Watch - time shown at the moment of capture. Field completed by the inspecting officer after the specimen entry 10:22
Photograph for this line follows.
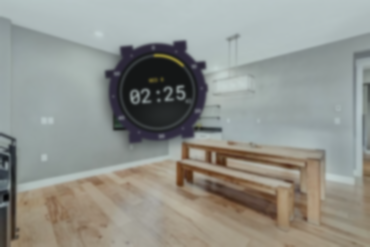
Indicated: 2:25
